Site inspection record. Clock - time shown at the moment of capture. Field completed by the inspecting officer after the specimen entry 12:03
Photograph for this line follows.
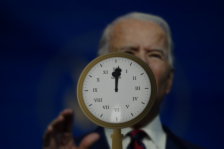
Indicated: 12:01
